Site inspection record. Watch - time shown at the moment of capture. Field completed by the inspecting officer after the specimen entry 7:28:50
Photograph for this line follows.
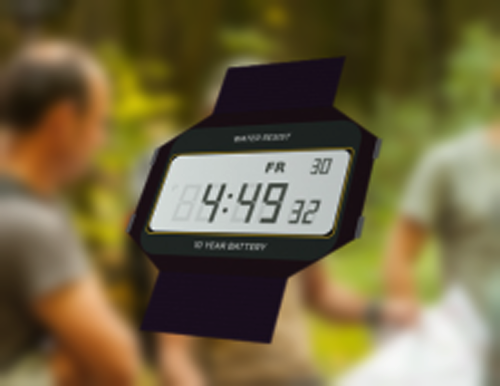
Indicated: 4:49:32
